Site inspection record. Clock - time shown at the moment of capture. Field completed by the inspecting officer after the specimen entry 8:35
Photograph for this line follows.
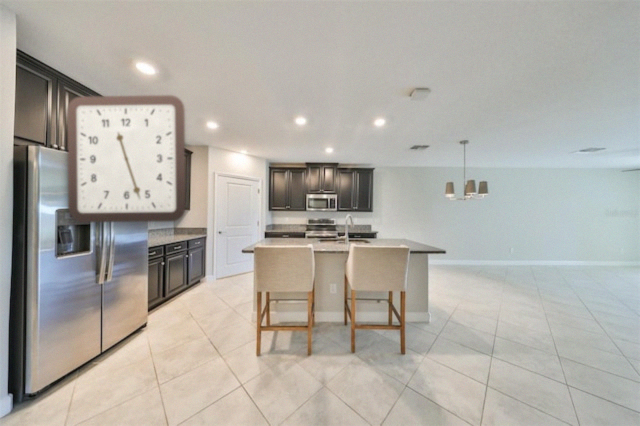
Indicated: 11:27
